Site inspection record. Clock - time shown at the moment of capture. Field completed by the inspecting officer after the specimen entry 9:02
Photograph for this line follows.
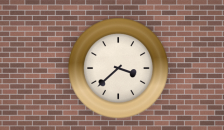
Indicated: 3:38
